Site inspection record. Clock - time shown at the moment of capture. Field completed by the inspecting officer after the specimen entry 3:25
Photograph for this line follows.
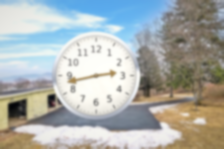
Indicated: 2:43
